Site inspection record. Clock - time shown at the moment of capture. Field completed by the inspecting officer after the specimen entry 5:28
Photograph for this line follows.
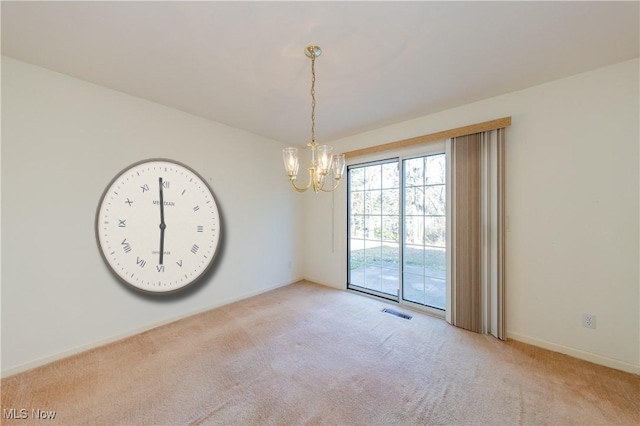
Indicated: 5:59
